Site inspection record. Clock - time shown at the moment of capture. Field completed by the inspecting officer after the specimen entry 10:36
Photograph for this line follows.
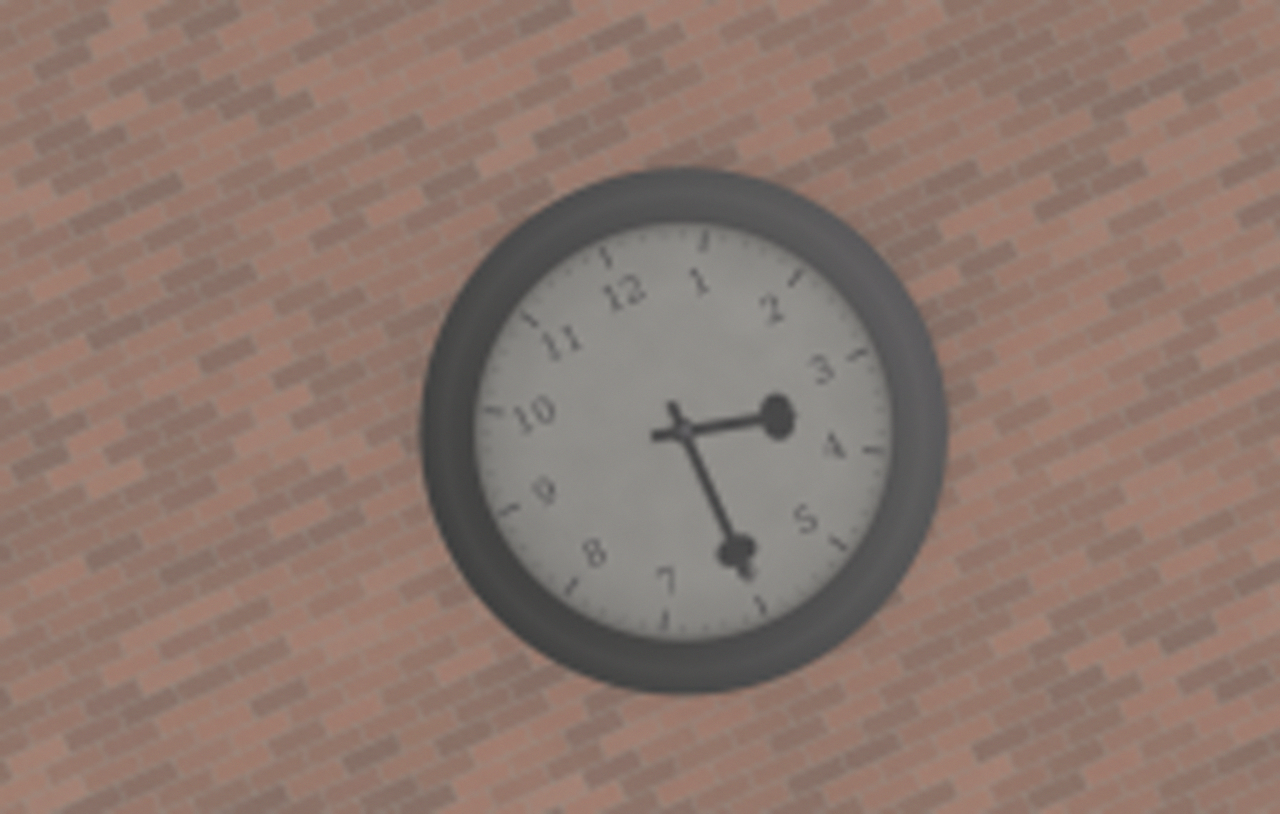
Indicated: 3:30
